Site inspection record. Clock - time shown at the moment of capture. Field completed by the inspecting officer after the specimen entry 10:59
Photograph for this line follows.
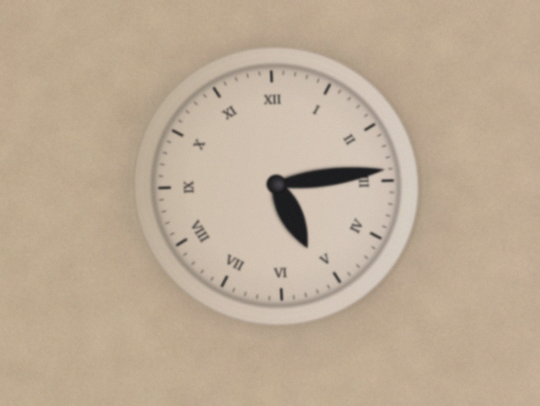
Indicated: 5:14
